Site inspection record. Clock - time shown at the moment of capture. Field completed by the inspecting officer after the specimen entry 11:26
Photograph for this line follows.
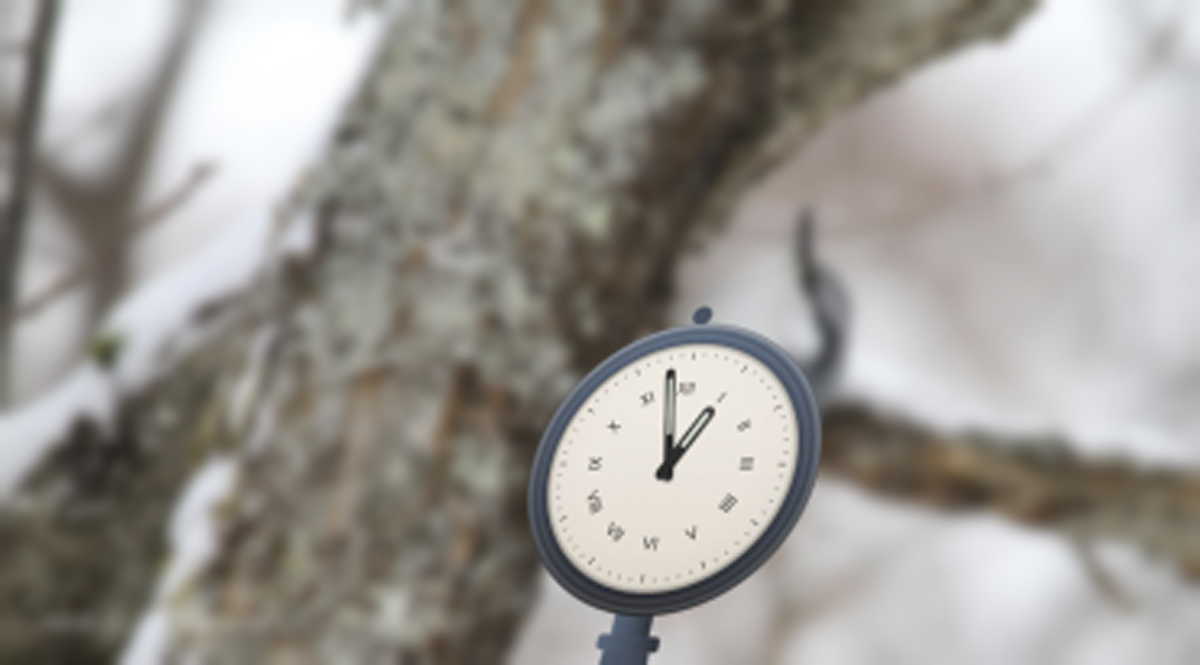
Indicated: 12:58
